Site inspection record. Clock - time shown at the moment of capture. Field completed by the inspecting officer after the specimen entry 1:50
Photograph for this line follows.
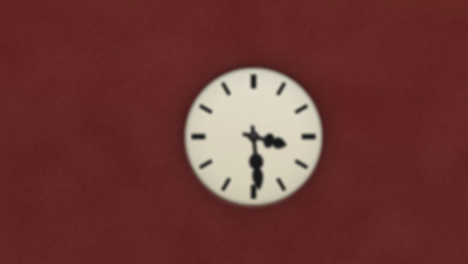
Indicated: 3:29
